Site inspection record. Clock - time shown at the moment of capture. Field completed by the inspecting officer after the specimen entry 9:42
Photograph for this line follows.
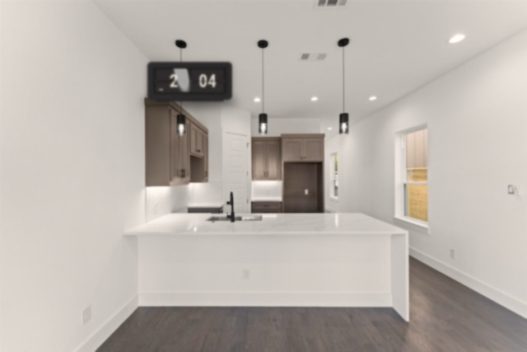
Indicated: 2:04
